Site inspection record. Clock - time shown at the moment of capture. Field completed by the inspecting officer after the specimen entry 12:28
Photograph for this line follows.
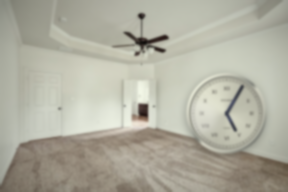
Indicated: 5:05
